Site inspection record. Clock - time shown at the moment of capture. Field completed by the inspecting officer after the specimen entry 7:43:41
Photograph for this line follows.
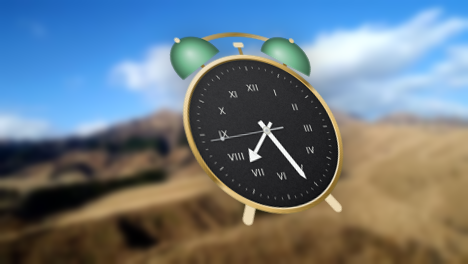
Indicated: 7:25:44
